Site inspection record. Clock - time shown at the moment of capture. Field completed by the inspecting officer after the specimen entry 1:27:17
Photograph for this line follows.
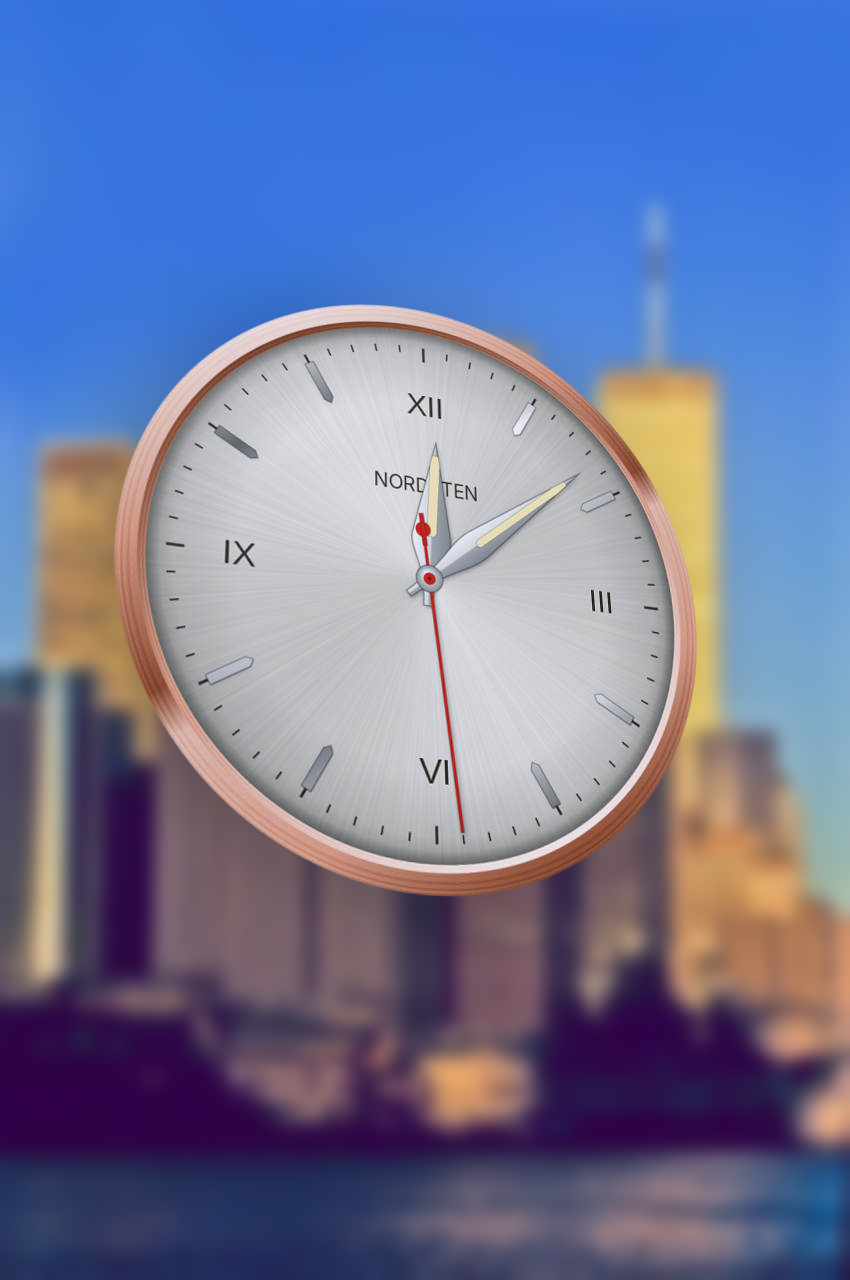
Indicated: 12:08:29
